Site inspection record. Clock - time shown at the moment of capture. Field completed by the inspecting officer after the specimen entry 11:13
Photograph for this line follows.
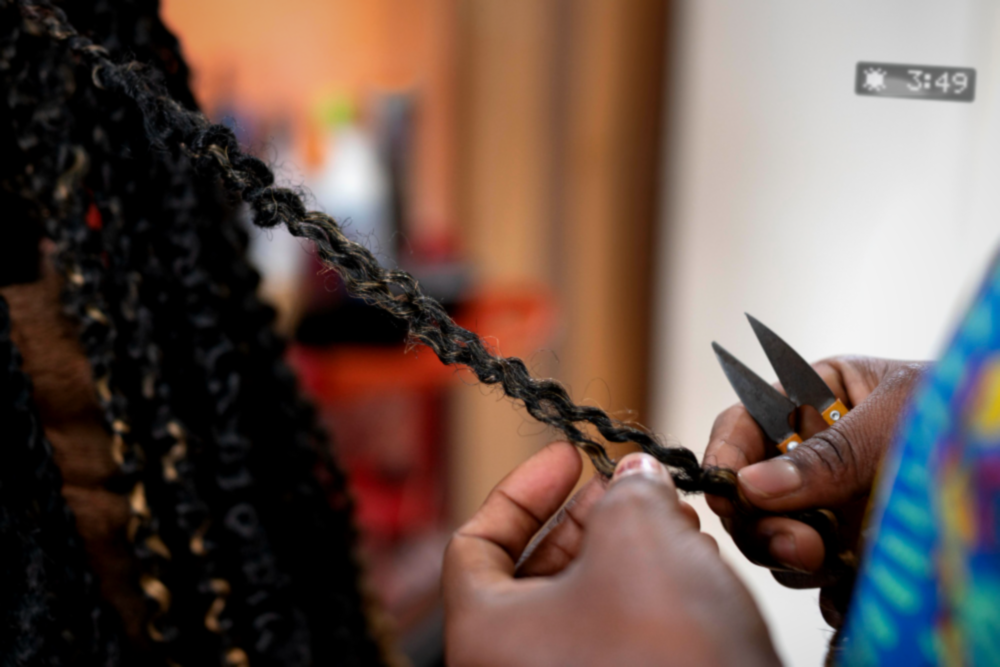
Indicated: 3:49
